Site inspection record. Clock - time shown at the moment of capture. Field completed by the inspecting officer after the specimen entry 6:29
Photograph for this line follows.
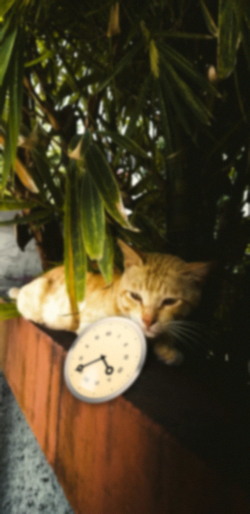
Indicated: 4:41
